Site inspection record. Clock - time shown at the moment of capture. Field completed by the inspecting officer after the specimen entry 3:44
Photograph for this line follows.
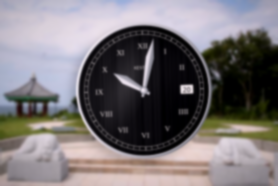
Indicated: 10:02
